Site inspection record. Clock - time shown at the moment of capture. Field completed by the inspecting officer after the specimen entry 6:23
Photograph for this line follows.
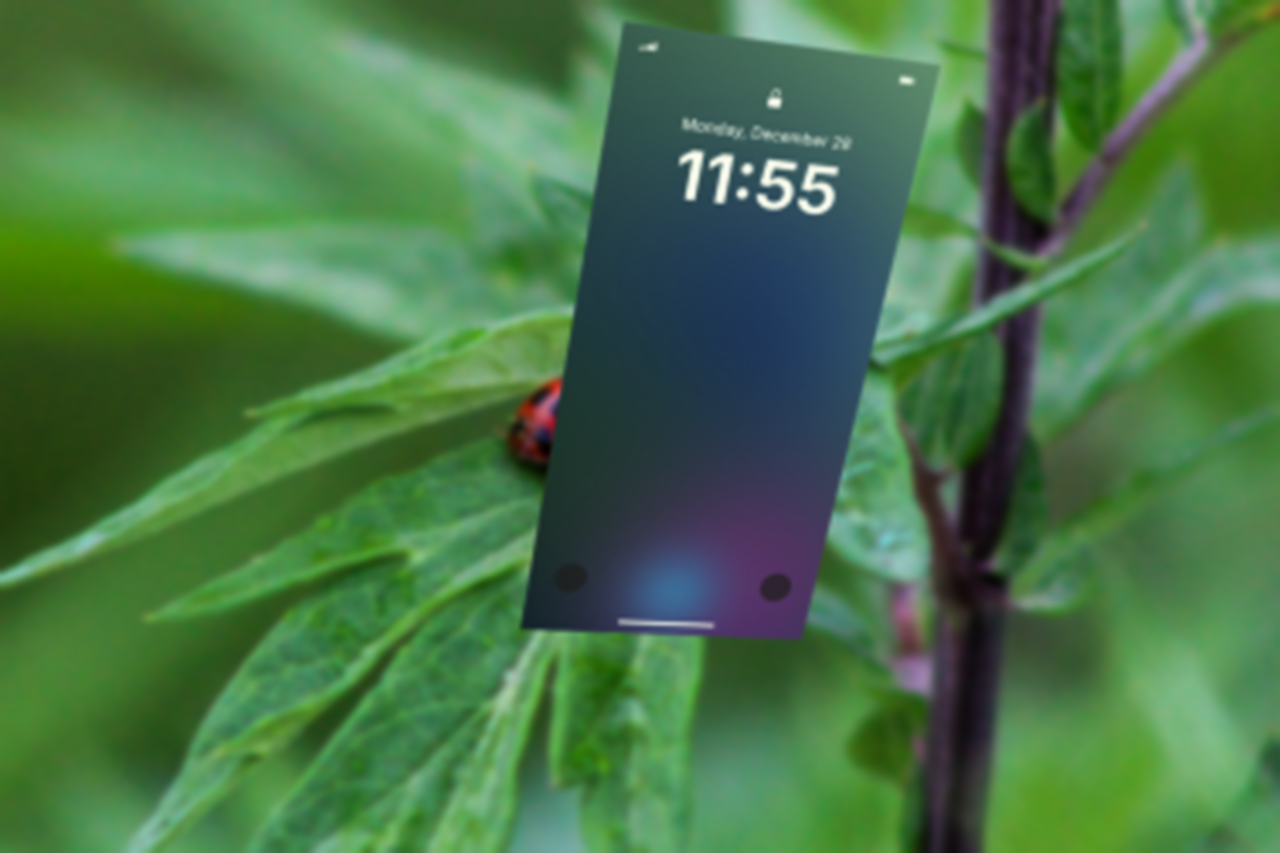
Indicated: 11:55
